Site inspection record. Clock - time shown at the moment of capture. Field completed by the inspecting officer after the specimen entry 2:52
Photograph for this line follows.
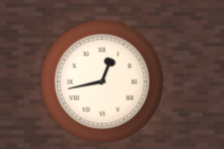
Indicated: 12:43
